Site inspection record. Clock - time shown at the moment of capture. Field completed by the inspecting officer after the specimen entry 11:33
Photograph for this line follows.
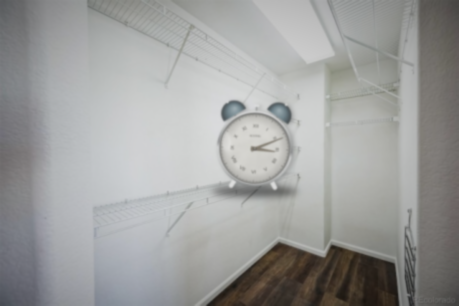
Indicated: 3:11
